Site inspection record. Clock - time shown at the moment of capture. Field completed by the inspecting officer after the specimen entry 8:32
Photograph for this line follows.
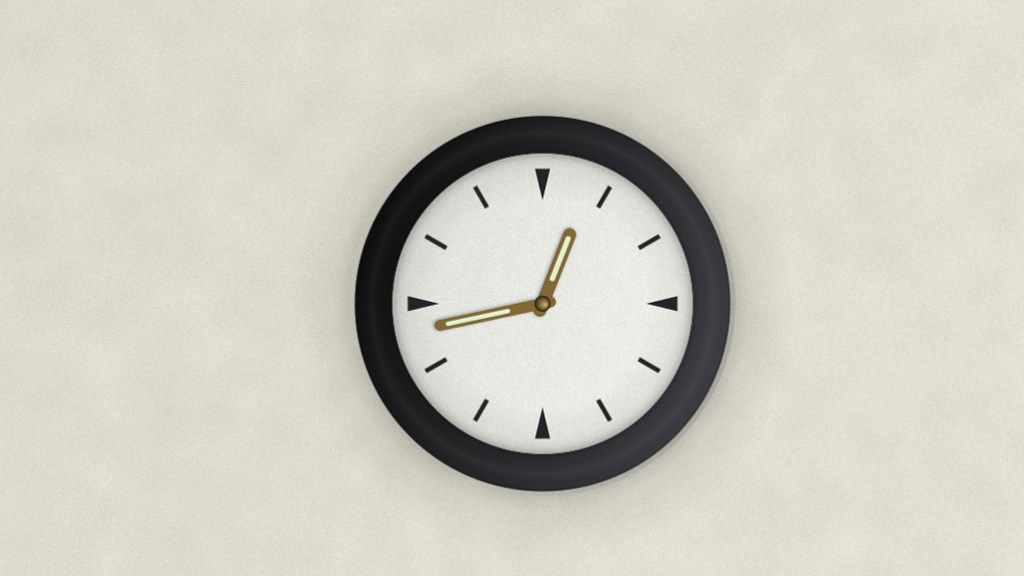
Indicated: 12:43
